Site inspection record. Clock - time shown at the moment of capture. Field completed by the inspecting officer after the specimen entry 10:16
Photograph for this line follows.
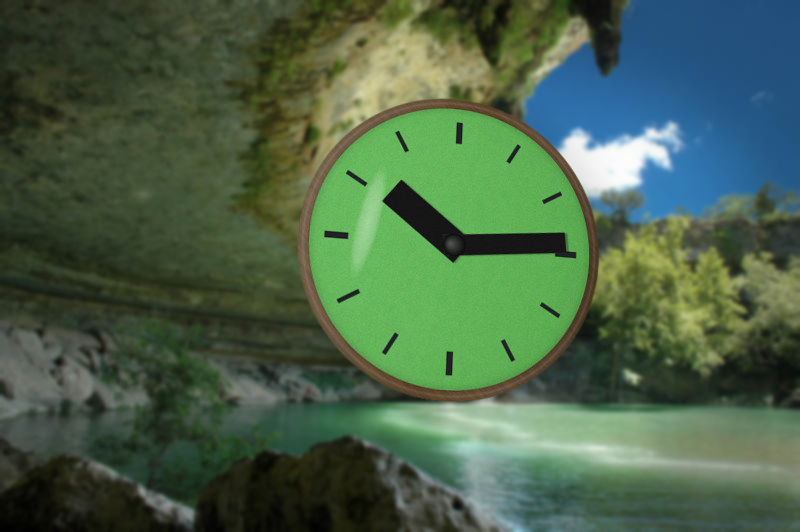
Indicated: 10:14
